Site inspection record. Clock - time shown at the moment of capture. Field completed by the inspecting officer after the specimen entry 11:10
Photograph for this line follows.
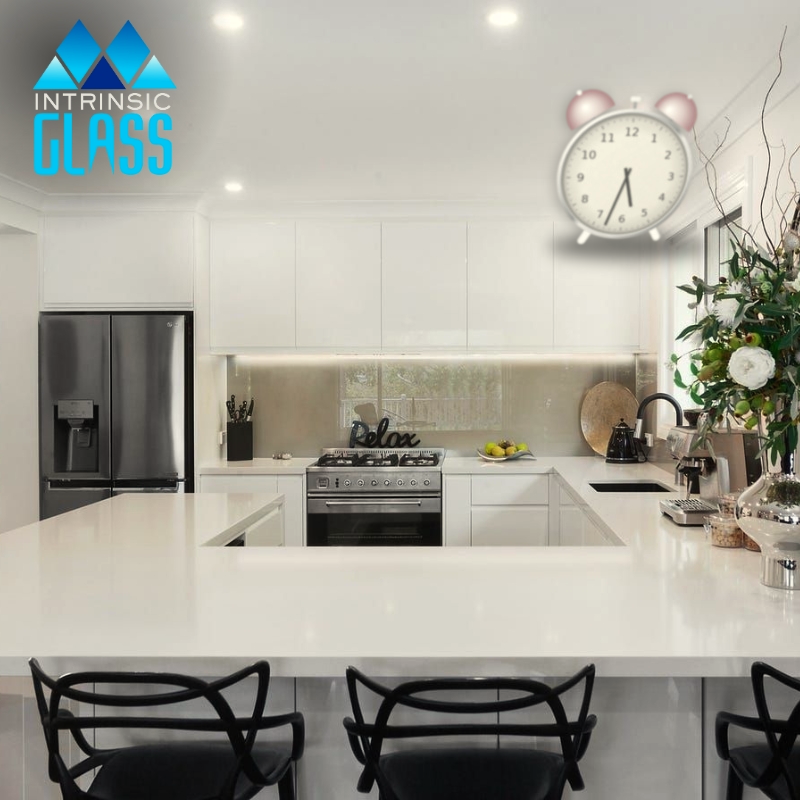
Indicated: 5:33
